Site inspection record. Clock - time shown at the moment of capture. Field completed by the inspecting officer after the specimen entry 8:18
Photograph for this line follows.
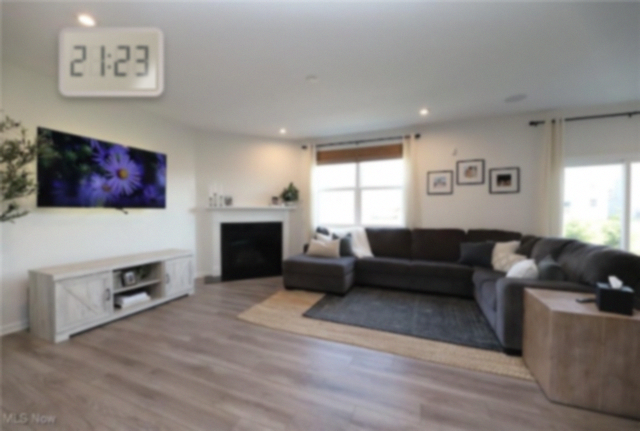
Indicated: 21:23
